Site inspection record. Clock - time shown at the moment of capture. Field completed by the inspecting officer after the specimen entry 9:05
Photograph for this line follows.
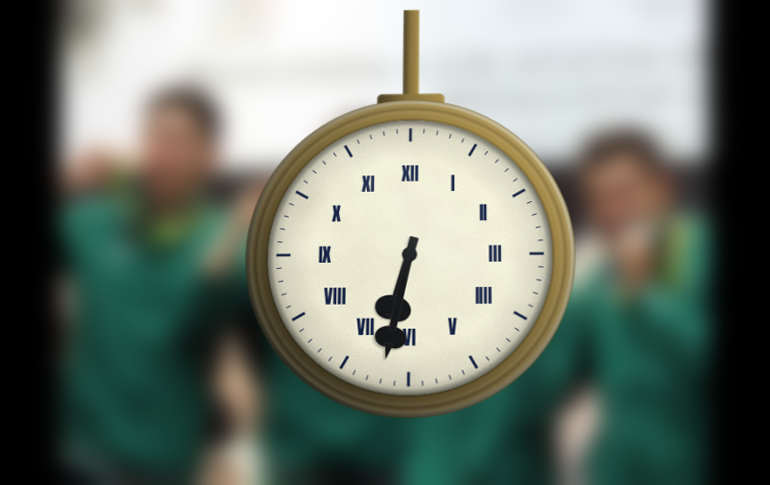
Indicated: 6:32
